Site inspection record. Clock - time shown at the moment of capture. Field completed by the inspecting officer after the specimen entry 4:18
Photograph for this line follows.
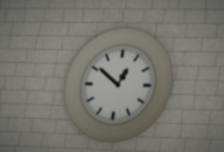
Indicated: 12:51
